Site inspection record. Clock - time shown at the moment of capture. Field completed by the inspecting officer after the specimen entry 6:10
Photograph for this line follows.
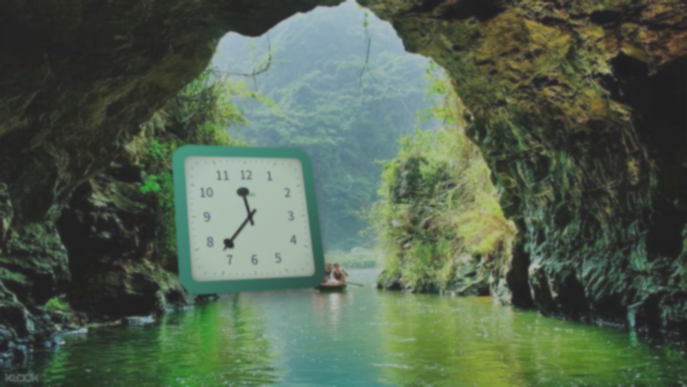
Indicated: 11:37
